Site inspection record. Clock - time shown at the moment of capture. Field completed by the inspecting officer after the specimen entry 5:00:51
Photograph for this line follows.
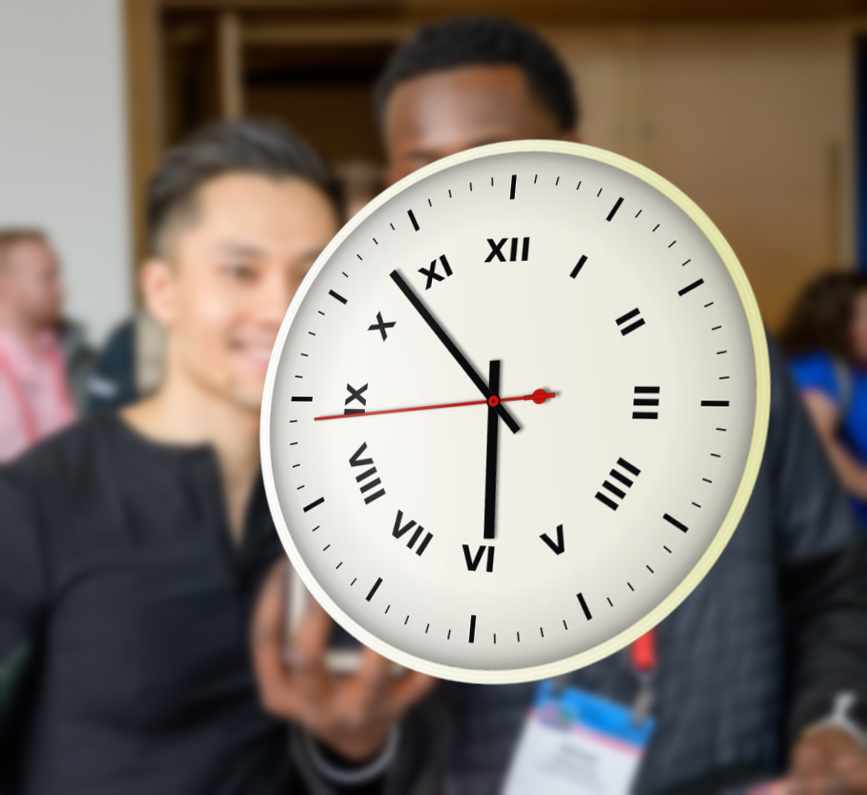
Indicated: 5:52:44
